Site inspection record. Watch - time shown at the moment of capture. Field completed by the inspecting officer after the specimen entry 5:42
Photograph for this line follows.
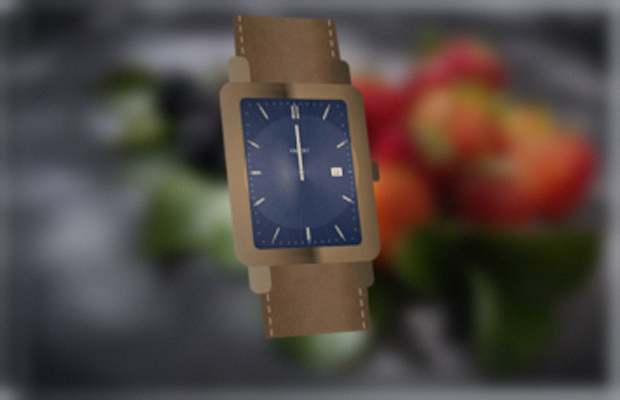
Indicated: 12:00
